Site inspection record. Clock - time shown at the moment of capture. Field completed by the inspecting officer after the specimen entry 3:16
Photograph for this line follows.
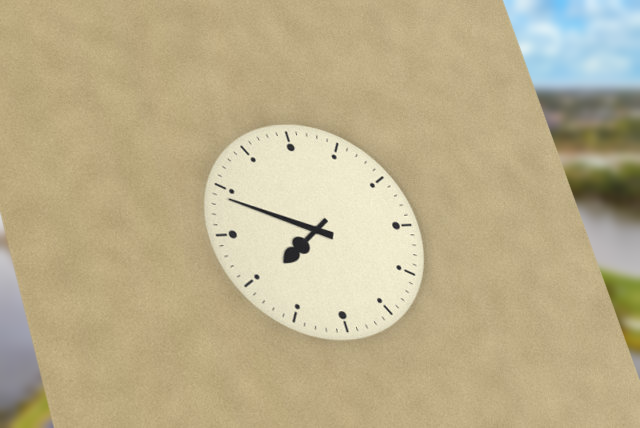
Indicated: 7:49
